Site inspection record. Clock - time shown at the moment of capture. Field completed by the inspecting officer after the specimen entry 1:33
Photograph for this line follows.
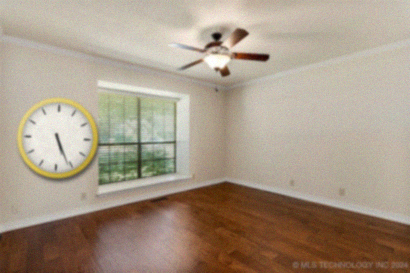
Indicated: 5:26
